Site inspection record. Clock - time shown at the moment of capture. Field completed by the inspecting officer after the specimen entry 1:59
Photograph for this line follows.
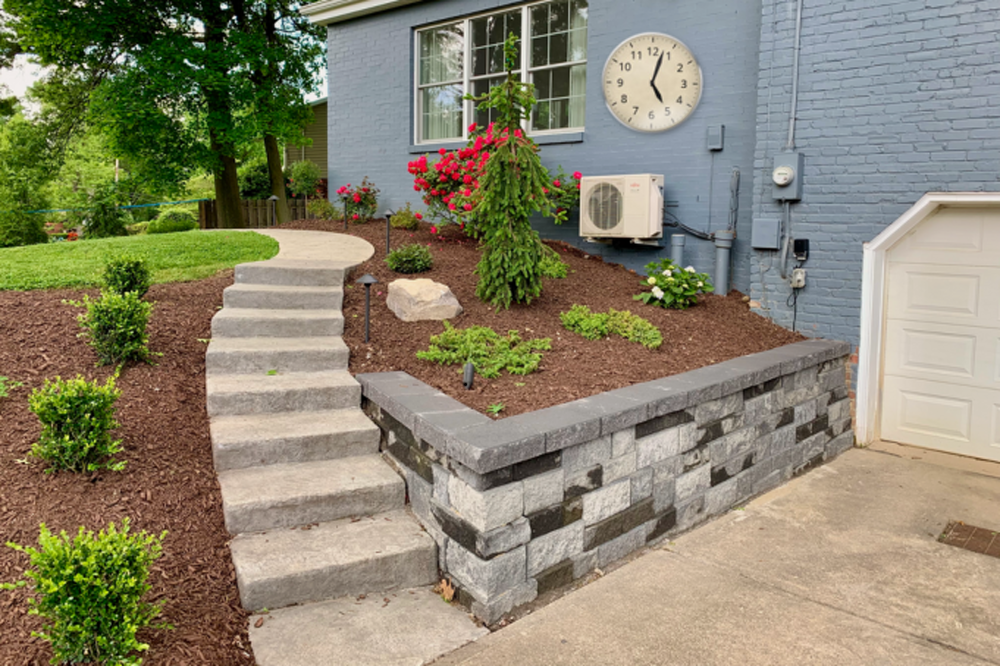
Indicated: 5:03
